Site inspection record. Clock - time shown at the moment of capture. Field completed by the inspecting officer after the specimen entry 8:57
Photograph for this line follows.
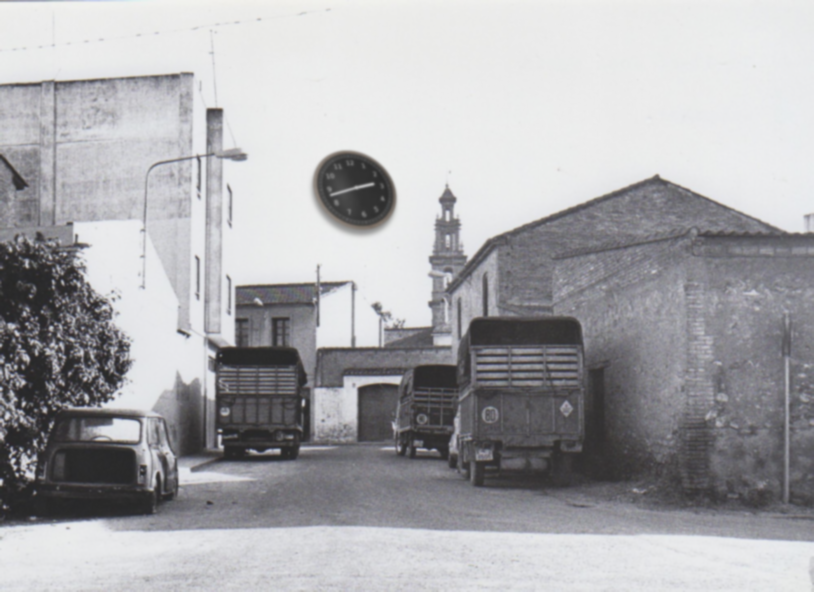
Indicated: 2:43
